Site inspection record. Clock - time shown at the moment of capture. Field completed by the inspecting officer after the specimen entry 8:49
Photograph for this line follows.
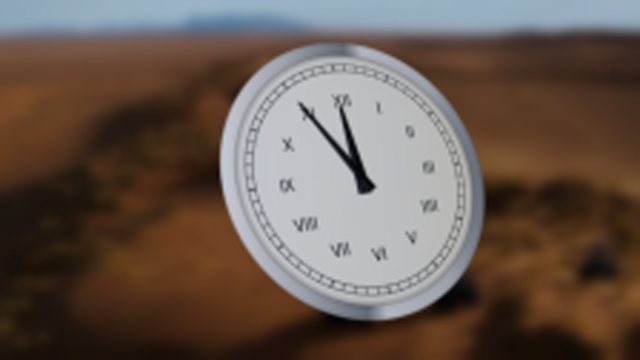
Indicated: 11:55
